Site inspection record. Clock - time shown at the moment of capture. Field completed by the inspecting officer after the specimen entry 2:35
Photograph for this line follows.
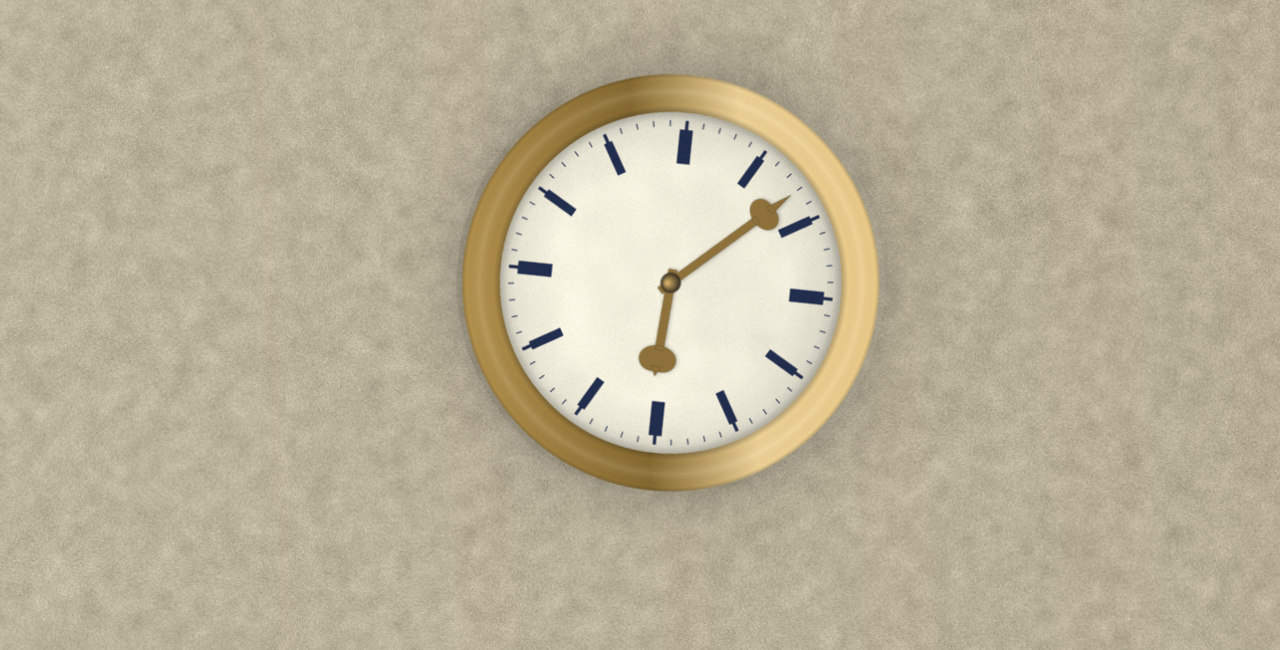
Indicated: 6:08
